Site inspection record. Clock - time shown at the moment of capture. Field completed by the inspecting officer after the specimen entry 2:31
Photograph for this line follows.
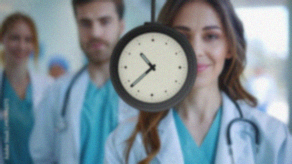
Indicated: 10:38
